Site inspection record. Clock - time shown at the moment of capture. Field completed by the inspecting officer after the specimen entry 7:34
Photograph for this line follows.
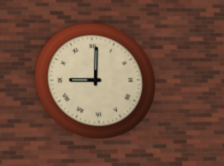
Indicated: 9:01
